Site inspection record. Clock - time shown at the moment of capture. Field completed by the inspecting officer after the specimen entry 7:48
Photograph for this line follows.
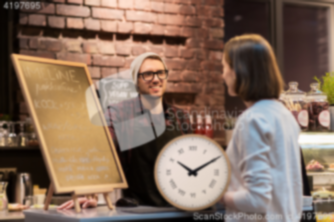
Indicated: 10:10
